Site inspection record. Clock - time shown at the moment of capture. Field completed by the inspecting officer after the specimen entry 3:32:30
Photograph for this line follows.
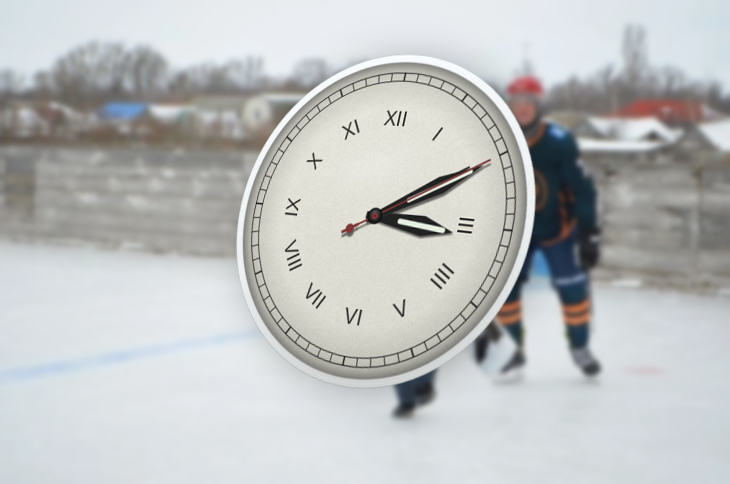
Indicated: 3:10:10
